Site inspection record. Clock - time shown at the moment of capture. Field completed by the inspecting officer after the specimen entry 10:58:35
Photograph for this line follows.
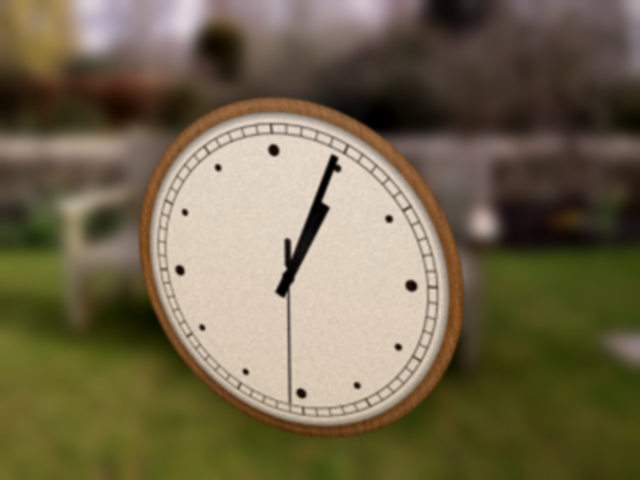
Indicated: 1:04:31
